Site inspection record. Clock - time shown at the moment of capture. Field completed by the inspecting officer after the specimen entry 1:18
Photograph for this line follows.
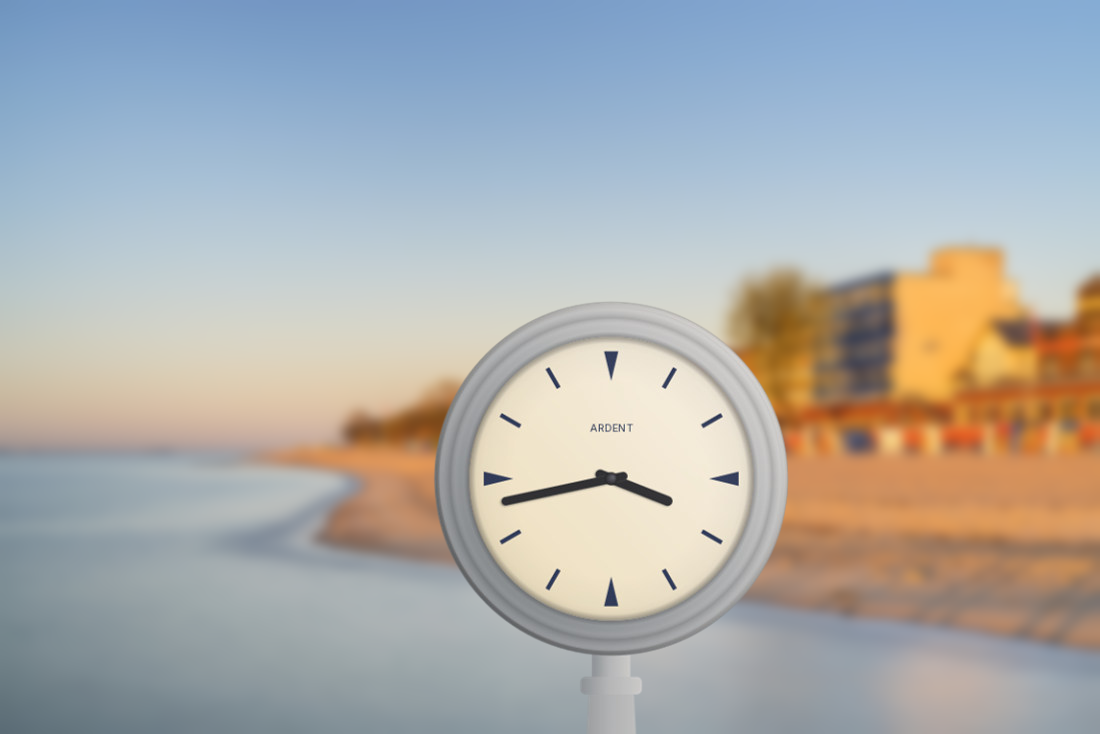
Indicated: 3:43
